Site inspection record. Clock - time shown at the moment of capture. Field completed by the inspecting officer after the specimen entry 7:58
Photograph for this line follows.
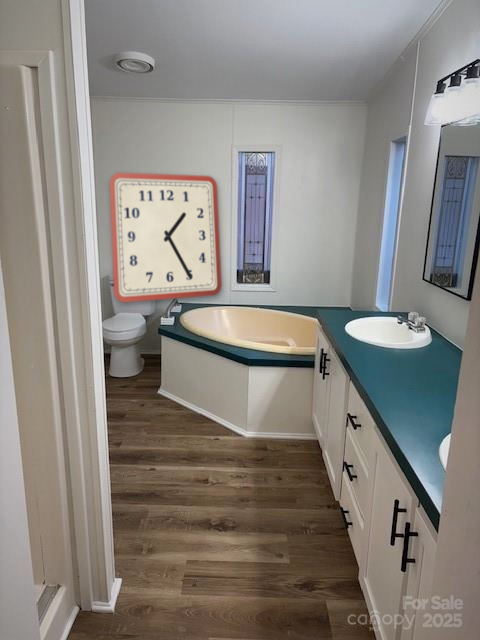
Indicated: 1:25
